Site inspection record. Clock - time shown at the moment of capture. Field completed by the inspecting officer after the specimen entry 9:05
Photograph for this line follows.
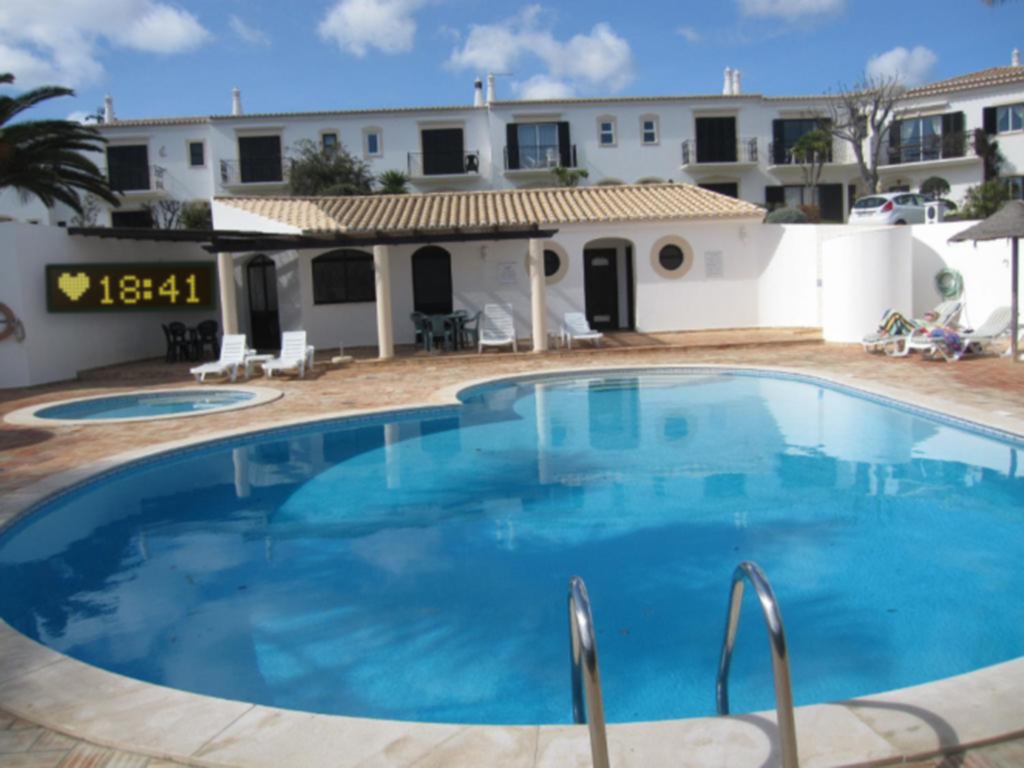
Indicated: 18:41
